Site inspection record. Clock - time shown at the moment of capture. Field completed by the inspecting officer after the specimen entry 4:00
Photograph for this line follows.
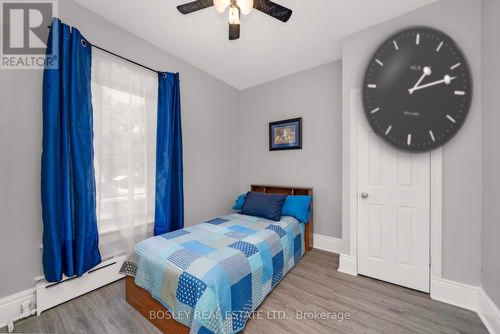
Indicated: 1:12
